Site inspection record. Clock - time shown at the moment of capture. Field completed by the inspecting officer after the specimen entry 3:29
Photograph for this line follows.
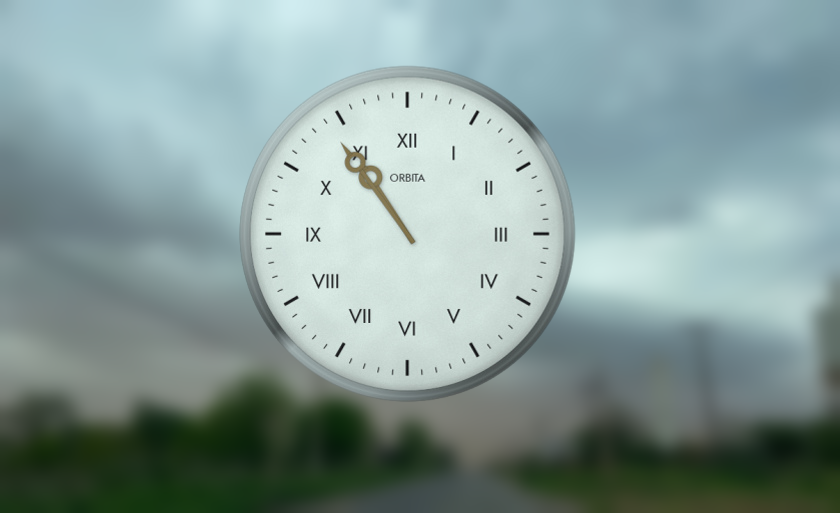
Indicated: 10:54
